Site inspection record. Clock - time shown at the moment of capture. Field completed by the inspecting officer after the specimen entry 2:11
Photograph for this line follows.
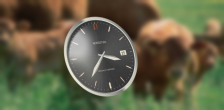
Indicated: 3:37
